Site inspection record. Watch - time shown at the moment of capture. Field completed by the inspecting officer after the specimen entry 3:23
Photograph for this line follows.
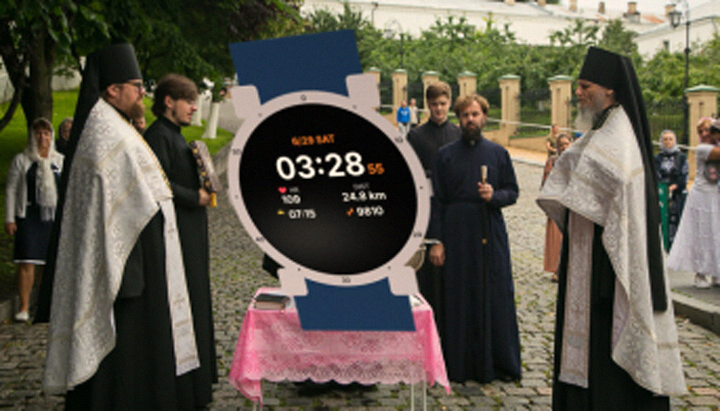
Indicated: 3:28
